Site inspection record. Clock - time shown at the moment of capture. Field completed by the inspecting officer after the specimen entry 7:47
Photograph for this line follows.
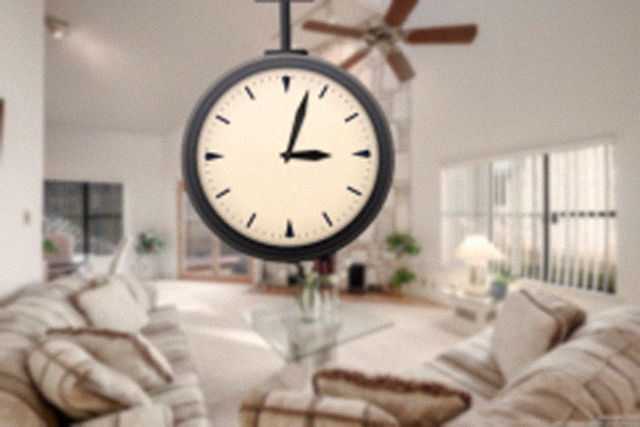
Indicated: 3:03
